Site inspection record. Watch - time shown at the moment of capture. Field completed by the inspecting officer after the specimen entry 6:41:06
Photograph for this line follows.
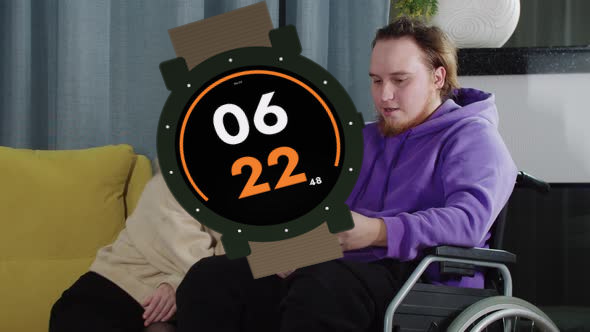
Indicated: 6:22:48
